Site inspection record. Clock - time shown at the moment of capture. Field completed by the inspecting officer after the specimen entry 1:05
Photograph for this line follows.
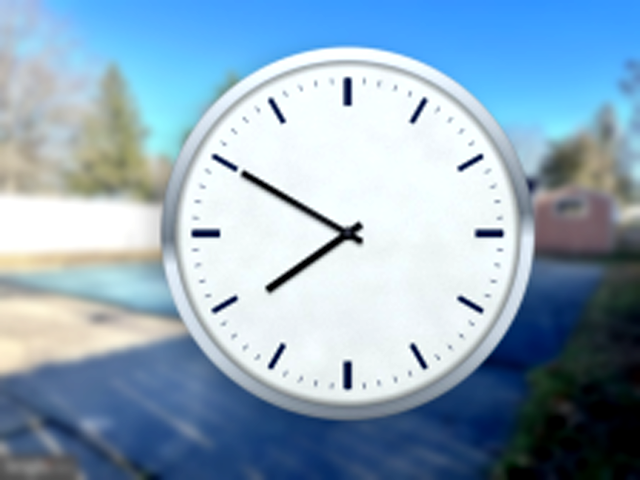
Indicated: 7:50
